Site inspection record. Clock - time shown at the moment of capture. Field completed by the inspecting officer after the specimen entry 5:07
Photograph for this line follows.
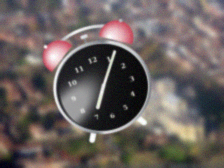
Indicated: 7:06
